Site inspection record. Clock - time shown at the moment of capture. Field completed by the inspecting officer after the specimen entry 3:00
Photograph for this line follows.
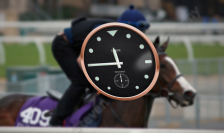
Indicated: 11:45
